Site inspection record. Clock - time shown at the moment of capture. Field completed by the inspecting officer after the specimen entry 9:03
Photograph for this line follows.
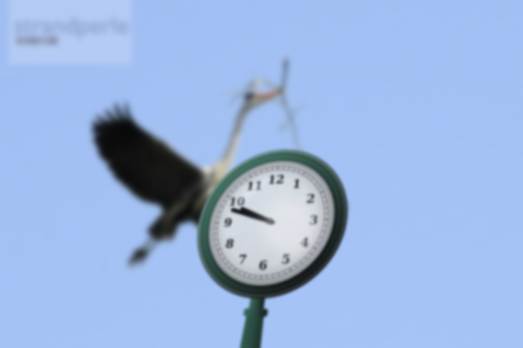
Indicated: 9:48
